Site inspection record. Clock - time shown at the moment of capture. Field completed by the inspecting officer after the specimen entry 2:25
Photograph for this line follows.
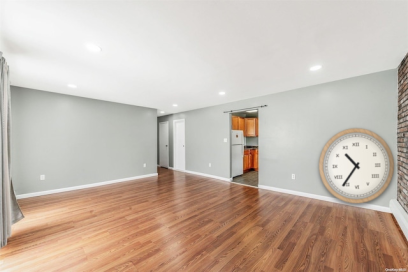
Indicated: 10:36
